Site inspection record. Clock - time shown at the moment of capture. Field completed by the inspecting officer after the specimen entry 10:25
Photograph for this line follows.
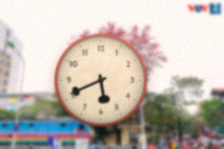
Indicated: 5:41
